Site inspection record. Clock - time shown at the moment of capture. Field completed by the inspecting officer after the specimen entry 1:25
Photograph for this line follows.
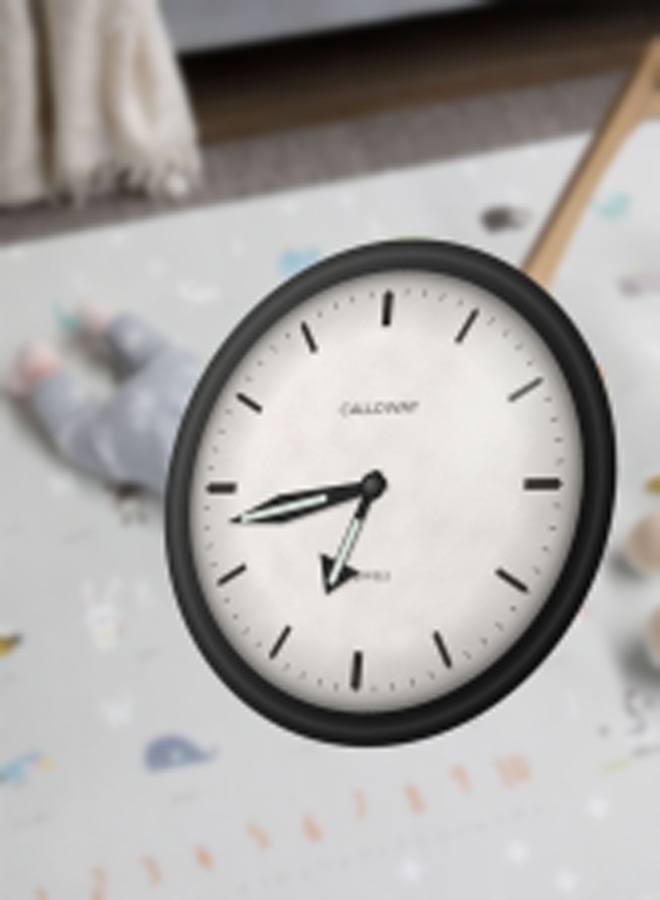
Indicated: 6:43
